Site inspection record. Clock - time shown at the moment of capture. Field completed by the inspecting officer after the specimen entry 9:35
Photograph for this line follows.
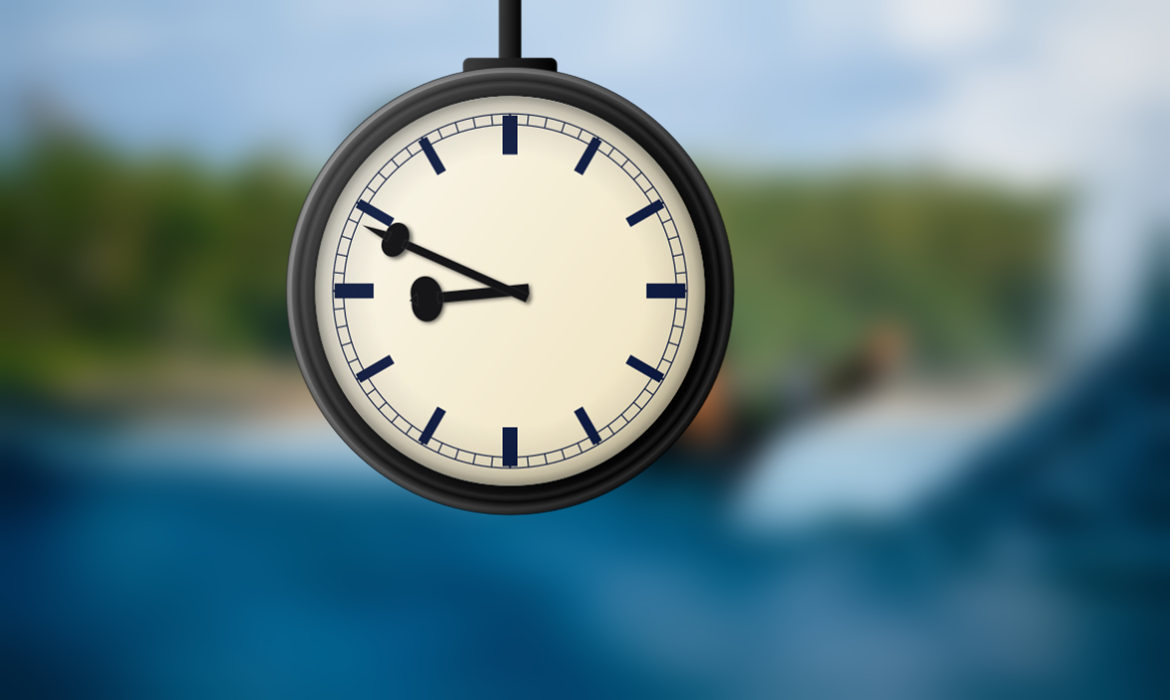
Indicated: 8:49
